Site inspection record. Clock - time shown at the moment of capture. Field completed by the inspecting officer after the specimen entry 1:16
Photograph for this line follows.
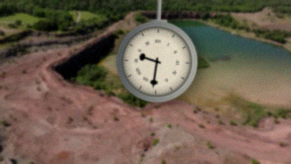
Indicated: 9:31
